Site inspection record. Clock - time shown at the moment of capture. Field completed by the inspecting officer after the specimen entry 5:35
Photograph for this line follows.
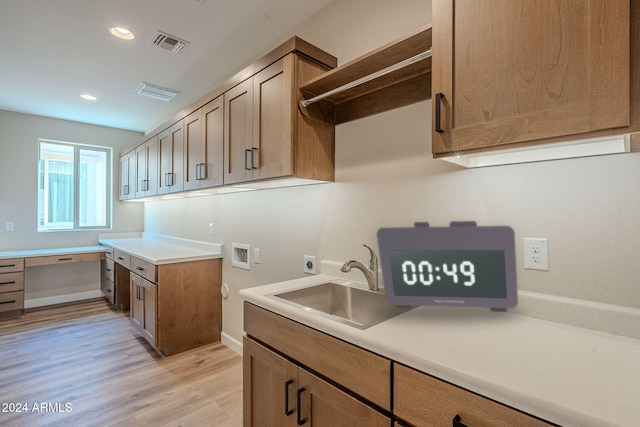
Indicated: 0:49
